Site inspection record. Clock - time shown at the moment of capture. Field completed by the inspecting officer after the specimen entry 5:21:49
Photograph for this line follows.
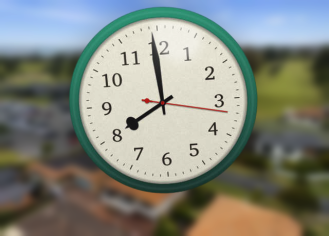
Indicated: 7:59:17
